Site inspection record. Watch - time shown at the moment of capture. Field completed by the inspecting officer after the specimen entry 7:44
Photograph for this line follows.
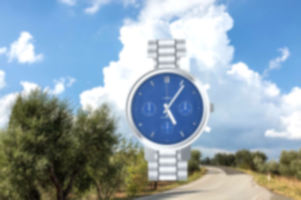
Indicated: 5:06
